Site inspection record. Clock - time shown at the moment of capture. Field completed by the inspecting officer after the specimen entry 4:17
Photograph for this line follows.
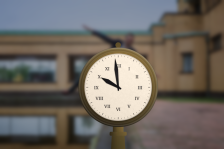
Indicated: 9:59
